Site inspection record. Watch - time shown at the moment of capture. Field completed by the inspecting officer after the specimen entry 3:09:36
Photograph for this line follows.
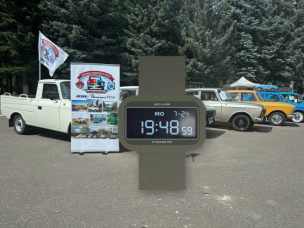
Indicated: 19:48:59
